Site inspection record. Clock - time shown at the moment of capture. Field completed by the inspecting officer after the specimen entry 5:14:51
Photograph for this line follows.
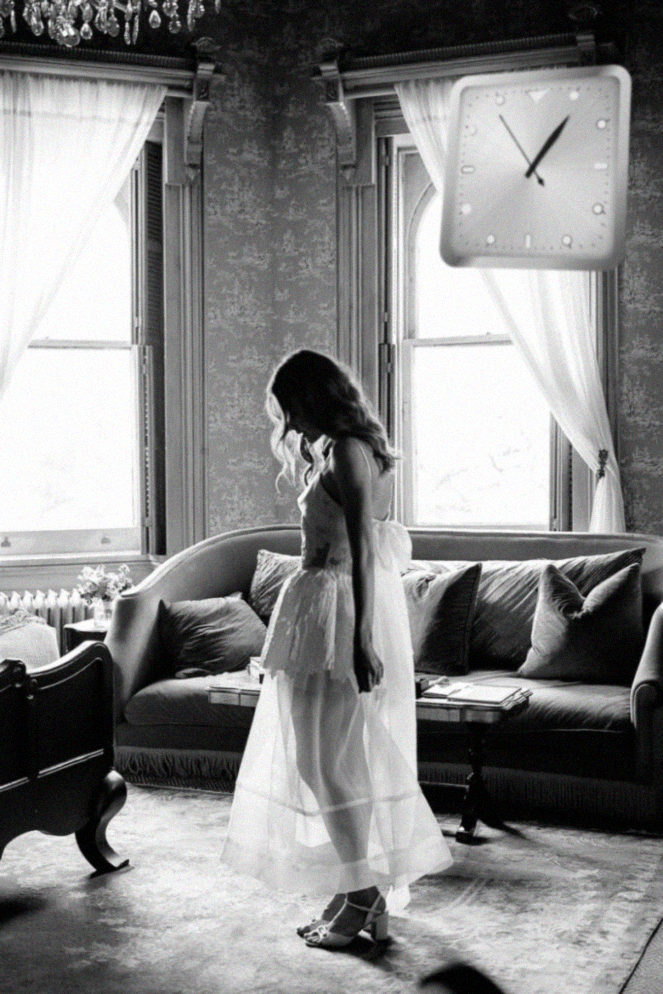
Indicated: 1:05:54
